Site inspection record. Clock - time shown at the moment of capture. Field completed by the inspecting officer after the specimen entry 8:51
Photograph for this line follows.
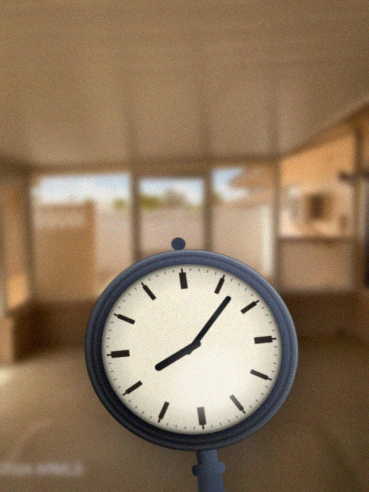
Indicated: 8:07
